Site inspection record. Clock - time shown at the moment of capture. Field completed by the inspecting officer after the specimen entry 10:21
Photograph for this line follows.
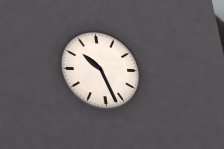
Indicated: 10:27
